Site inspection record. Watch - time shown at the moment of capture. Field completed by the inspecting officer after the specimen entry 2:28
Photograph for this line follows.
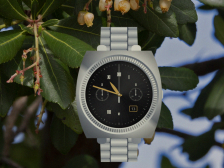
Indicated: 10:48
